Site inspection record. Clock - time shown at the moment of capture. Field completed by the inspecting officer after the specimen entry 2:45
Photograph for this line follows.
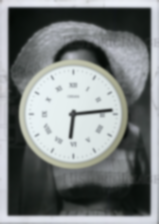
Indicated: 6:14
